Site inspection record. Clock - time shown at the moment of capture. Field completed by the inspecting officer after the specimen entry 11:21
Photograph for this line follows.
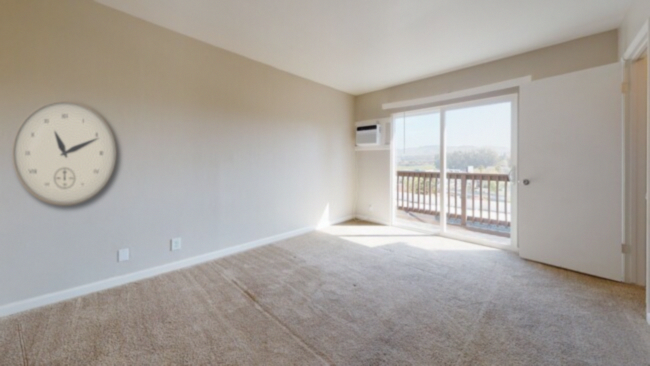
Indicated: 11:11
